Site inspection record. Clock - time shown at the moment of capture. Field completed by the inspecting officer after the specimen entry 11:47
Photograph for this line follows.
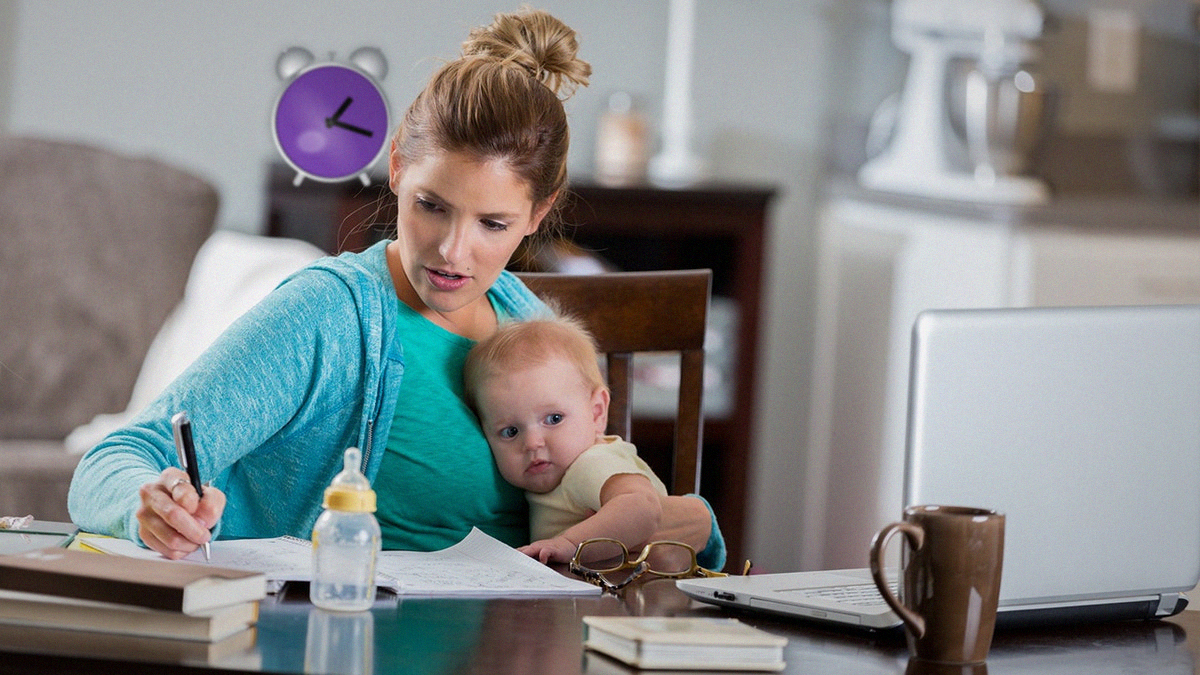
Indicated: 1:18
